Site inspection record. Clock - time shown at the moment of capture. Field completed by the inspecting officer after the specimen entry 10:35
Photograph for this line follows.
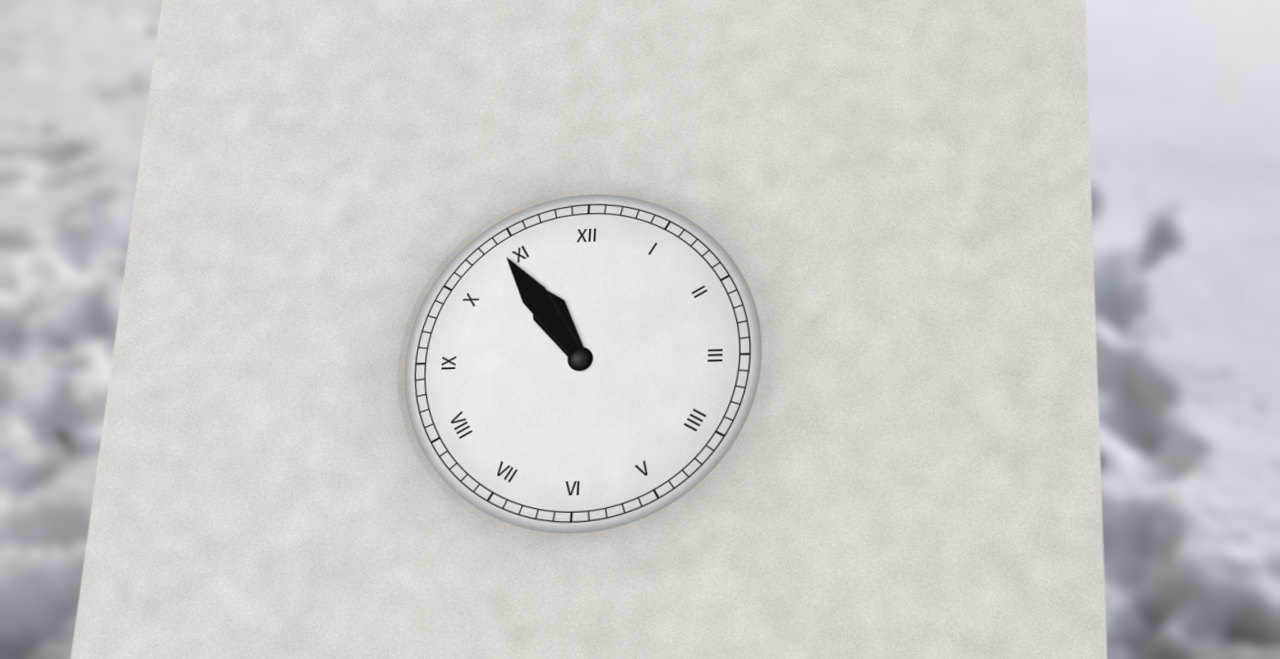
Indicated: 10:54
